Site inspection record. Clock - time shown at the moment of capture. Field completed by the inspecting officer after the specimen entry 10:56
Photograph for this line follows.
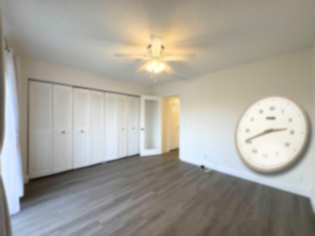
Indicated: 2:41
